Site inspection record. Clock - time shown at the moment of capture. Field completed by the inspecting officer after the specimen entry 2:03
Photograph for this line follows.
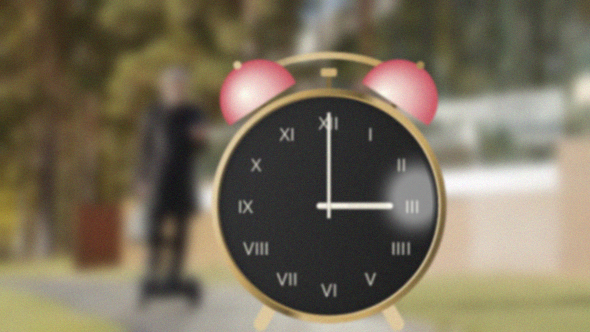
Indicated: 3:00
